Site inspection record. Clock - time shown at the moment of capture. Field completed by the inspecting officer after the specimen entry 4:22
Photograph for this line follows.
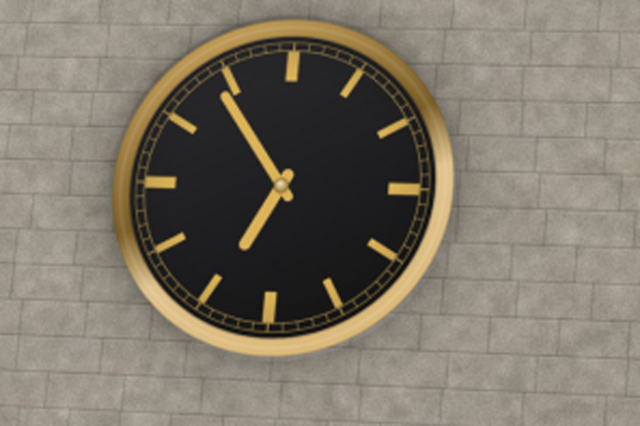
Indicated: 6:54
